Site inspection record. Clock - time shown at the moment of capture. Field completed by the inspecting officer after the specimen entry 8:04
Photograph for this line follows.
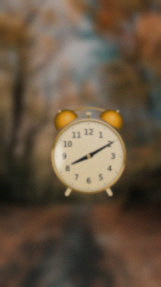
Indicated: 8:10
